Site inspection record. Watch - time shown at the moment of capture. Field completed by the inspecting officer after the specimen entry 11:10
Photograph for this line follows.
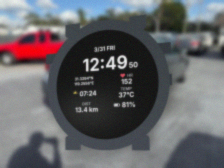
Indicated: 12:49
